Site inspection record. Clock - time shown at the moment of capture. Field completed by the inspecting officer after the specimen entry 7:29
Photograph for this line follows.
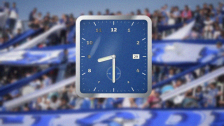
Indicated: 8:30
